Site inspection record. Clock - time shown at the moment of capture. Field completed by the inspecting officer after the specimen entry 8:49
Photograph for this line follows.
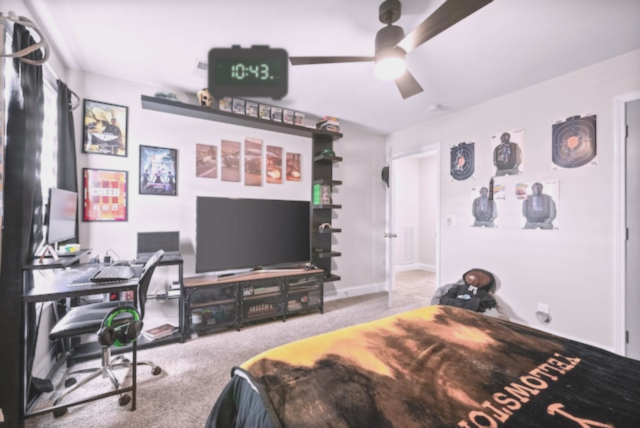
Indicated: 10:43
